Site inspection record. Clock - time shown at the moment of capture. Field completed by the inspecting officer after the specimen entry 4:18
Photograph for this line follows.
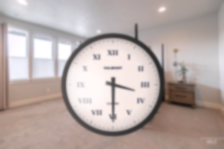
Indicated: 3:30
